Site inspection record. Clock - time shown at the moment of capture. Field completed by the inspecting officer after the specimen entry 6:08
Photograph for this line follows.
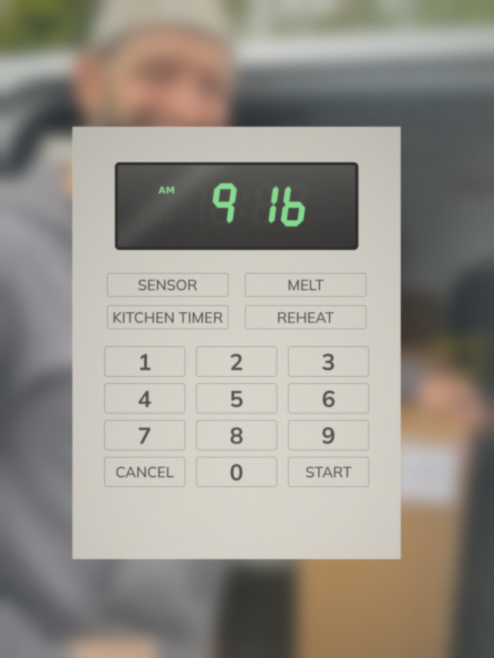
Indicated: 9:16
